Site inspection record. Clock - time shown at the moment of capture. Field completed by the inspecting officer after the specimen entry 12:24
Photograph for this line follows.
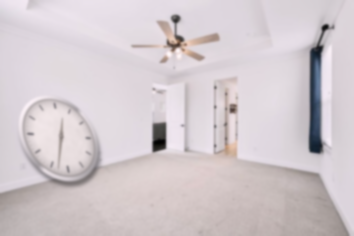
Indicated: 12:33
